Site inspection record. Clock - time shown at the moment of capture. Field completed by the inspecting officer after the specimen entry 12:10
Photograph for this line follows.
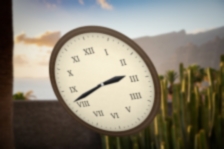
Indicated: 2:42
